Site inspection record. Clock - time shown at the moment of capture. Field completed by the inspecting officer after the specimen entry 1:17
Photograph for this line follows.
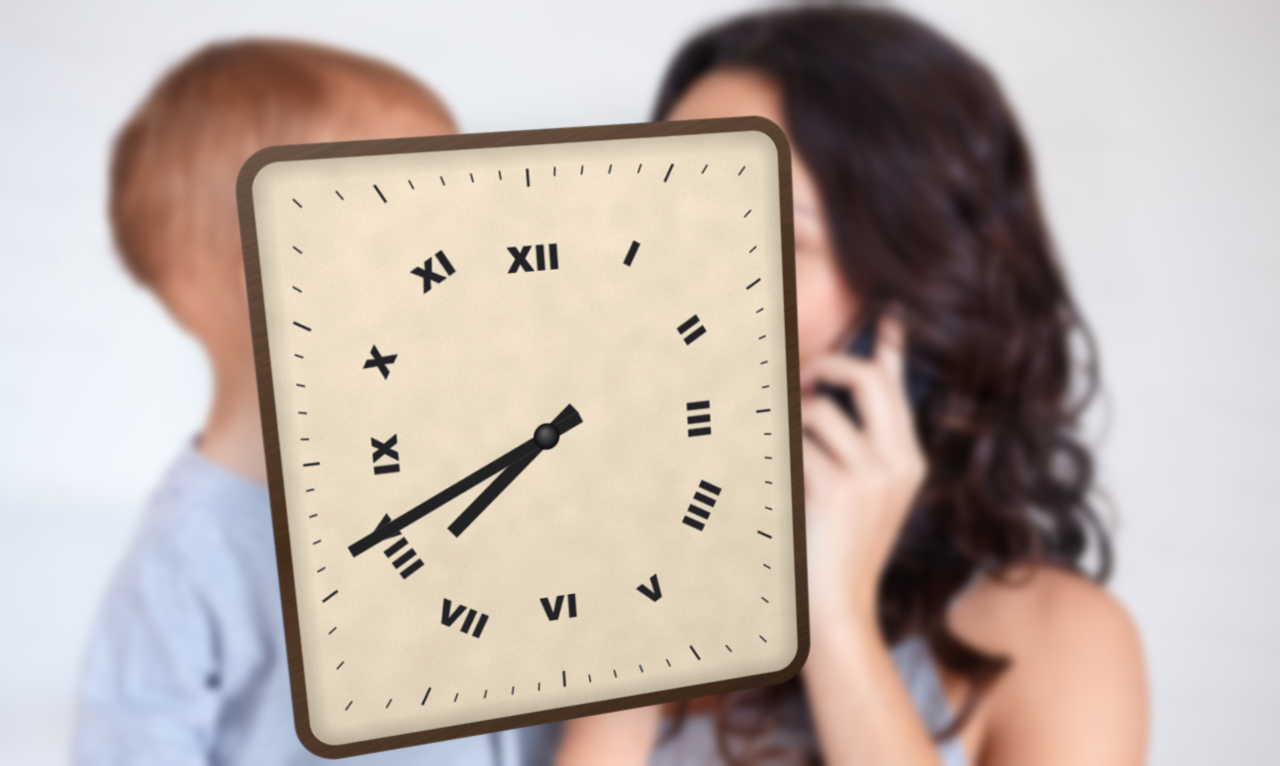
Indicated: 7:41
